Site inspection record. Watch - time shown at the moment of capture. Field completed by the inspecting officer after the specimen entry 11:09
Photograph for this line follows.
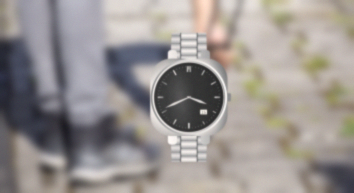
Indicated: 3:41
